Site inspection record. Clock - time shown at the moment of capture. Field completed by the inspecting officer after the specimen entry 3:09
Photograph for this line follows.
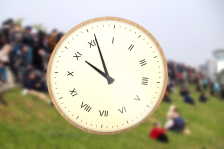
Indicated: 11:01
